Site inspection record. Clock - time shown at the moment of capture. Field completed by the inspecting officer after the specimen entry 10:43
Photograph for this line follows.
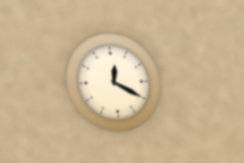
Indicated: 12:20
